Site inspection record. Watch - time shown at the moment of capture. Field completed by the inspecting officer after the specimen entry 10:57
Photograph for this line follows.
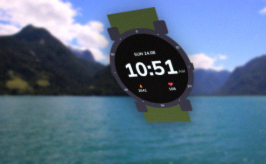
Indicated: 10:51
